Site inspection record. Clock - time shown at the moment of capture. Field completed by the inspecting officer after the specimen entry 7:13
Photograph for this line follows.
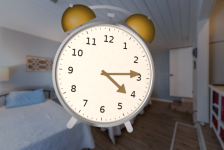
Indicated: 4:14
